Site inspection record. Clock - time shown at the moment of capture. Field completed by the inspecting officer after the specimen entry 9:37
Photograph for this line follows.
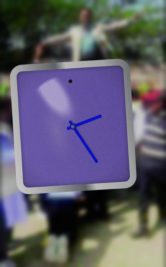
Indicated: 2:25
